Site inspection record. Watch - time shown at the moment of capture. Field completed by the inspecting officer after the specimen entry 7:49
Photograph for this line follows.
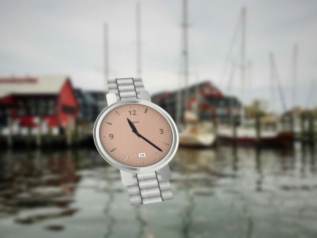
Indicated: 11:23
